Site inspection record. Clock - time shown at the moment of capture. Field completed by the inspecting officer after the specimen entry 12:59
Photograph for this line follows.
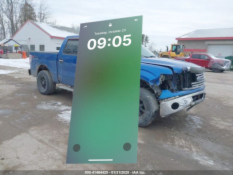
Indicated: 9:05
